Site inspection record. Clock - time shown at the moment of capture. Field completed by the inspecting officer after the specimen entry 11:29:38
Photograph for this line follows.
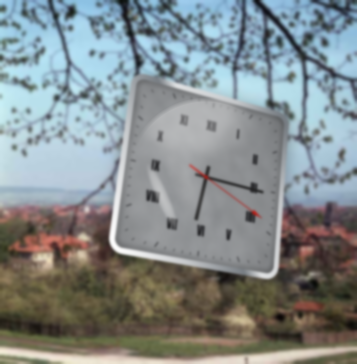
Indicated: 6:15:19
